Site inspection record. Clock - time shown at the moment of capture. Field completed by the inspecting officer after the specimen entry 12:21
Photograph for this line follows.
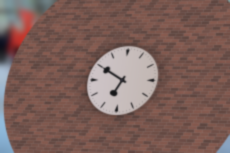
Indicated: 6:50
